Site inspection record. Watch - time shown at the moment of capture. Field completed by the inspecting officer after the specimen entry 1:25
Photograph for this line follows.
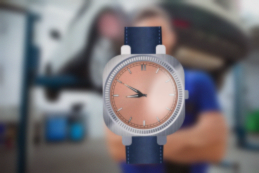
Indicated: 8:50
